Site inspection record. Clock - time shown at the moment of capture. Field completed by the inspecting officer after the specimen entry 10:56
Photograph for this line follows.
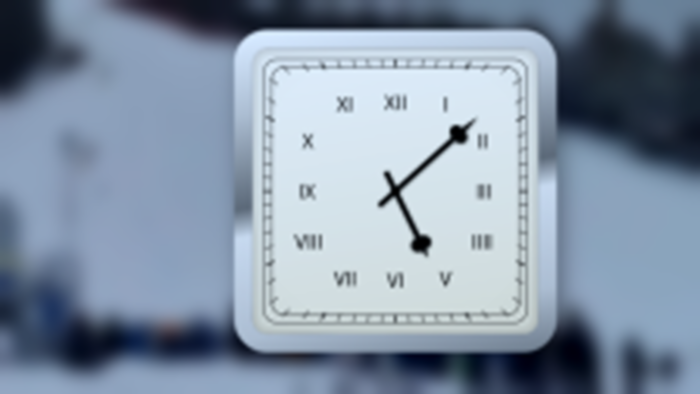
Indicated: 5:08
